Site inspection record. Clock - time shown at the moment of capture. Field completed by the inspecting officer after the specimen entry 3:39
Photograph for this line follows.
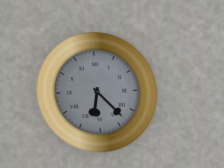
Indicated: 6:23
